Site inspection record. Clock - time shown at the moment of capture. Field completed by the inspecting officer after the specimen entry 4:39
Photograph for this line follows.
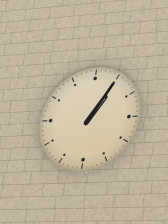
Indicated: 1:05
